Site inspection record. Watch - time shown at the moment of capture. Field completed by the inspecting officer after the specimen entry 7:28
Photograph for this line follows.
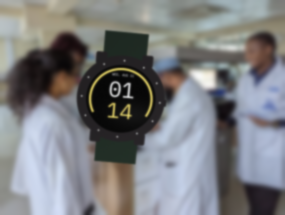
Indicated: 1:14
